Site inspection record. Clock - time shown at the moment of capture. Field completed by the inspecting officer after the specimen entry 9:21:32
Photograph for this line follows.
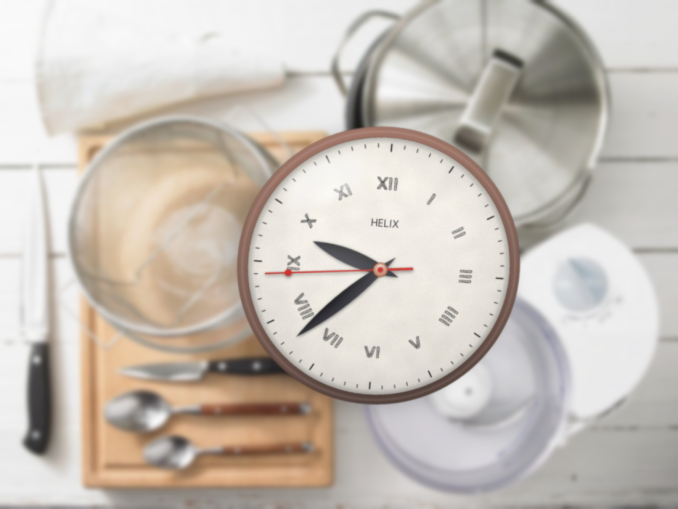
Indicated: 9:37:44
